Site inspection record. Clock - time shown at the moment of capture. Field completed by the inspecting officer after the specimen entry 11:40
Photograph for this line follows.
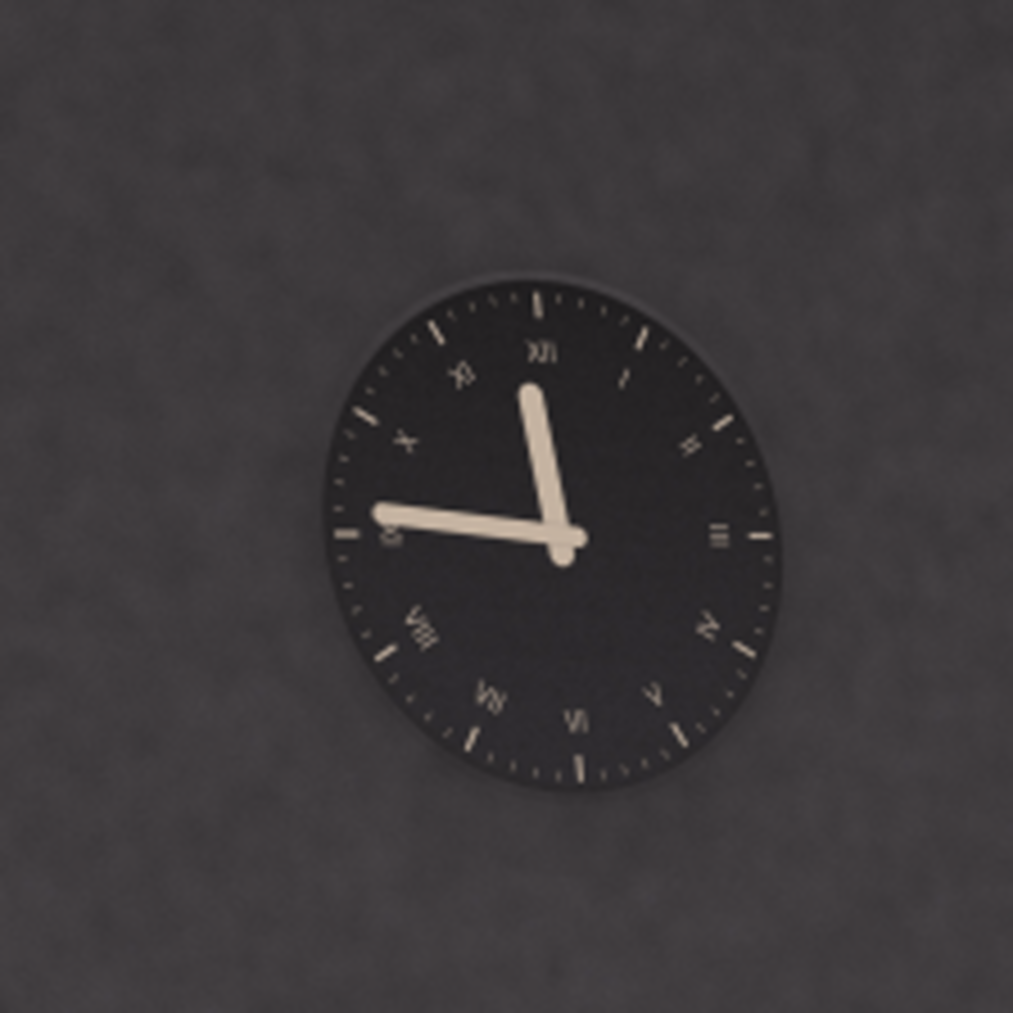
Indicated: 11:46
